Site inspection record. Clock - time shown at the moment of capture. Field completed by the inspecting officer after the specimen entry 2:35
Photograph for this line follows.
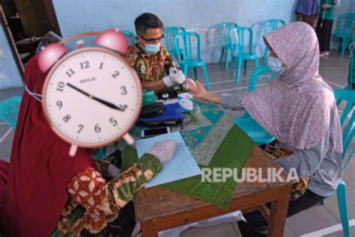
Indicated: 10:21
